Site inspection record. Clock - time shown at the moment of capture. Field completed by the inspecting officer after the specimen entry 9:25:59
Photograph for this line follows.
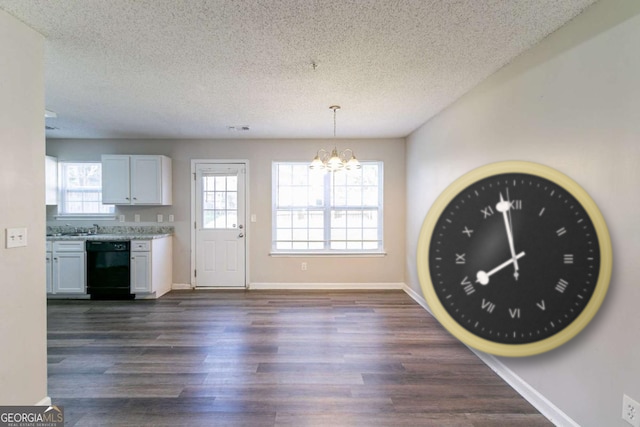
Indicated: 7:57:59
